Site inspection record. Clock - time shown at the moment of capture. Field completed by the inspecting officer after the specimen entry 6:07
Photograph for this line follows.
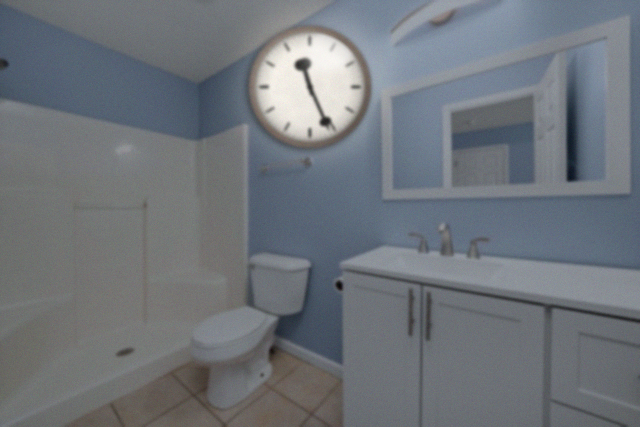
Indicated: 11:26
